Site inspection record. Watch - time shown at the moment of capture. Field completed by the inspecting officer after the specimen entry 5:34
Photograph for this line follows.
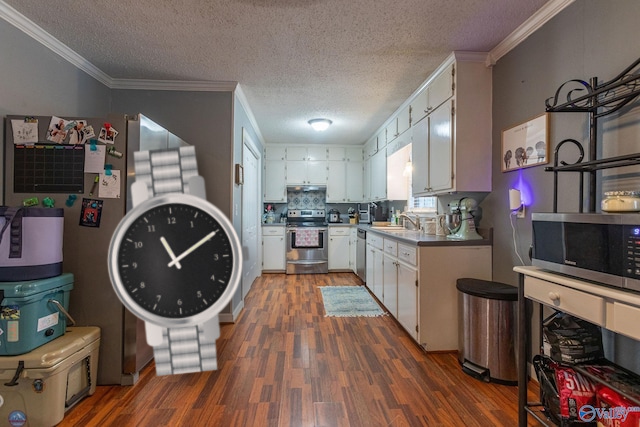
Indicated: 11:10
